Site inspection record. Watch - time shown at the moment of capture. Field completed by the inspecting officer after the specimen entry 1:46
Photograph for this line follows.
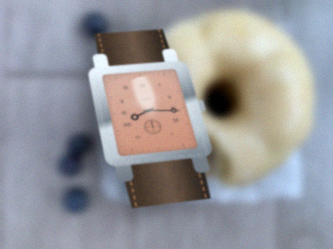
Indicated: 8:16
